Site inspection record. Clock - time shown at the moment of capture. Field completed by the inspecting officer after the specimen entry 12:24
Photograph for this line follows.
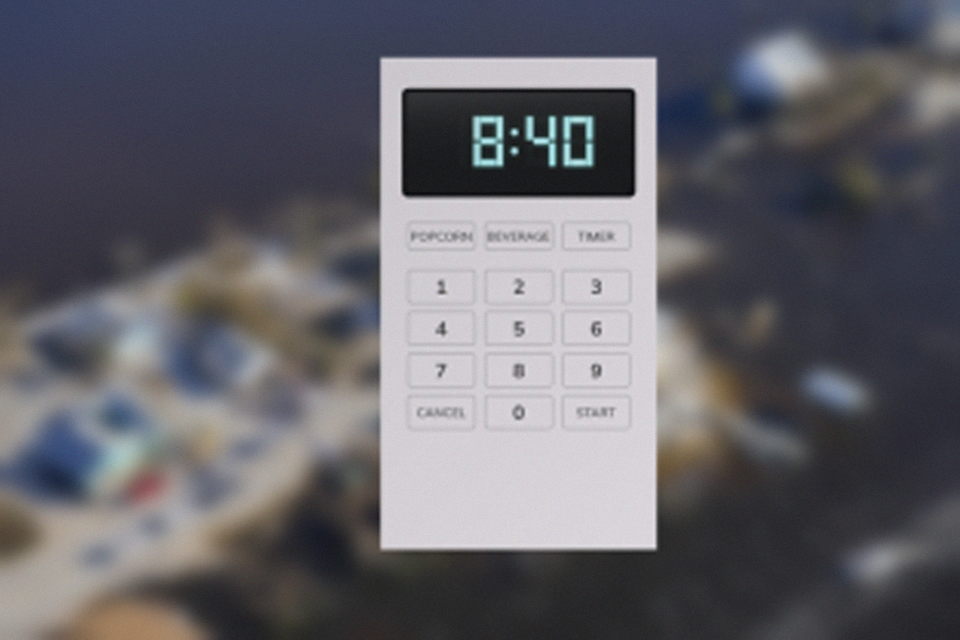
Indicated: 8:40
